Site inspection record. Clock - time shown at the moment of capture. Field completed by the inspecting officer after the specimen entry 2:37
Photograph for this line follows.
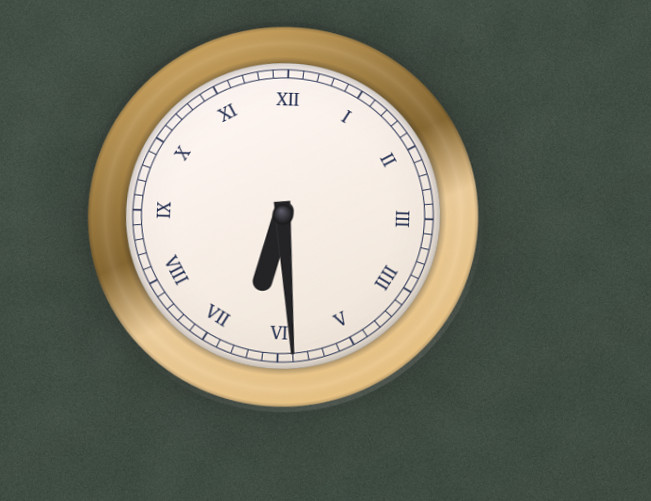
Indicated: 6:29
